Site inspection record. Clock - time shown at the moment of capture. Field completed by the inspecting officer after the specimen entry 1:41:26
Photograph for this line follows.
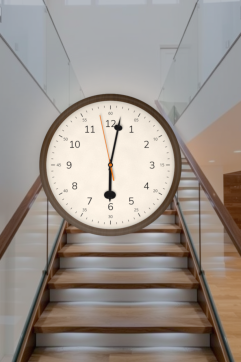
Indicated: 6:01:58
